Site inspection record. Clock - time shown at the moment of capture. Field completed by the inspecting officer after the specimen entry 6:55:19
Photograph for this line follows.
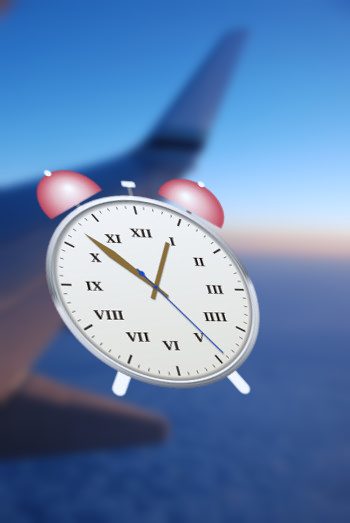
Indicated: 12:52:24
